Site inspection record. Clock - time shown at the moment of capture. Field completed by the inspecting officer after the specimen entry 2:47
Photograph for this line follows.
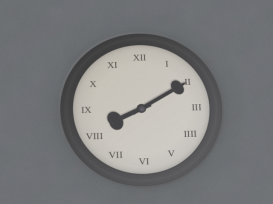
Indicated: 8:10
